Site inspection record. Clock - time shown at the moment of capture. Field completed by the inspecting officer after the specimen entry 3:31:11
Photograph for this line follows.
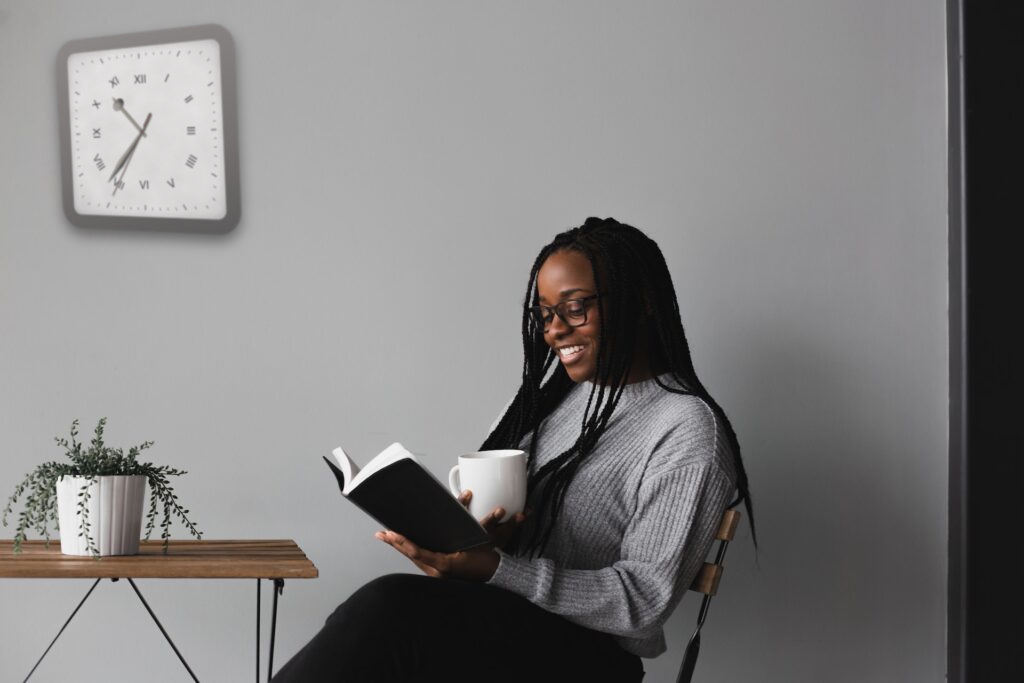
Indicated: 10:36:35
